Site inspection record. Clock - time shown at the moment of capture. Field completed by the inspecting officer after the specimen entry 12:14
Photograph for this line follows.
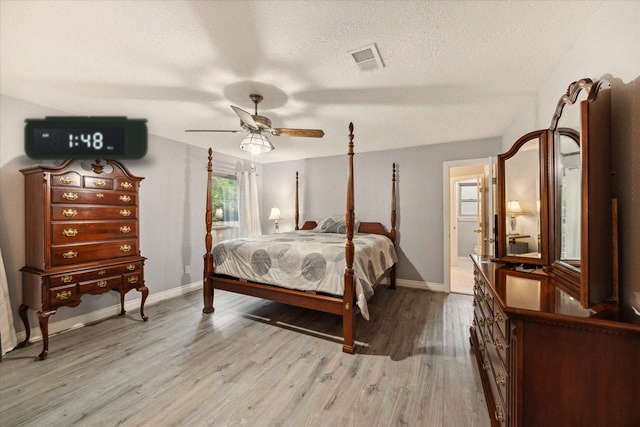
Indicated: 1:48
